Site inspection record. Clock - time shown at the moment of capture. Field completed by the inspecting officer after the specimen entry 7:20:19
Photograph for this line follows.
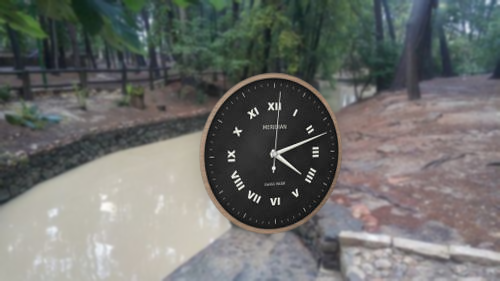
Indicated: 4:12:01
